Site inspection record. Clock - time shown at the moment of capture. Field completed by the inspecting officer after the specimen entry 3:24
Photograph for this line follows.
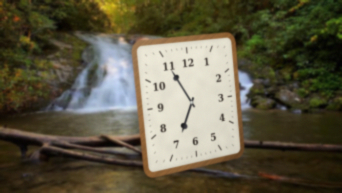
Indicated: 6:55
